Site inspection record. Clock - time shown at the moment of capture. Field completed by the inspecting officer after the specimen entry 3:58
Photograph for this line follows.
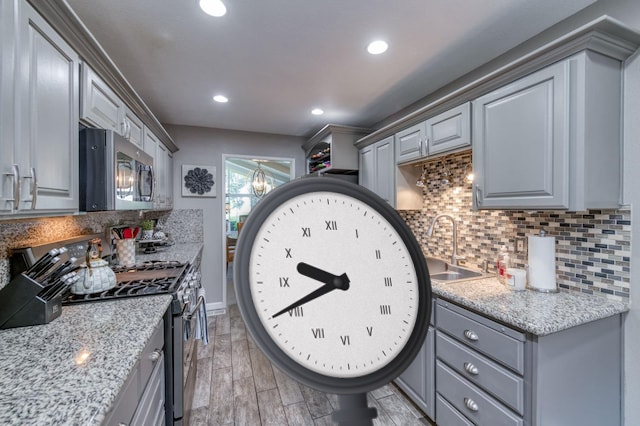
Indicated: 9:41
